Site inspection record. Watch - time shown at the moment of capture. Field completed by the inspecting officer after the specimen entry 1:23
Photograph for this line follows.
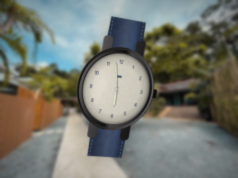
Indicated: 5:58
